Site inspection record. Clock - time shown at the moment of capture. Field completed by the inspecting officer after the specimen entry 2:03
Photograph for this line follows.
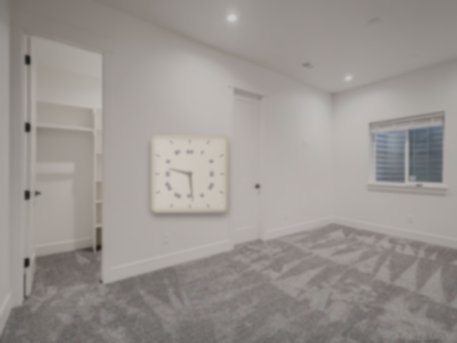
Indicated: 9:29
